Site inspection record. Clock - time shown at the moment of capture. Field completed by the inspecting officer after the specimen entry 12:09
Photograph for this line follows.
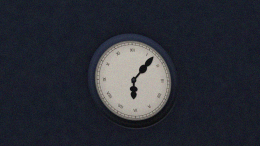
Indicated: 6:07
